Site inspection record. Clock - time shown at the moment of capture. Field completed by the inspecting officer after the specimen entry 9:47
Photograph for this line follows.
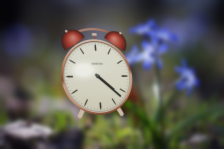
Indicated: 4:22
